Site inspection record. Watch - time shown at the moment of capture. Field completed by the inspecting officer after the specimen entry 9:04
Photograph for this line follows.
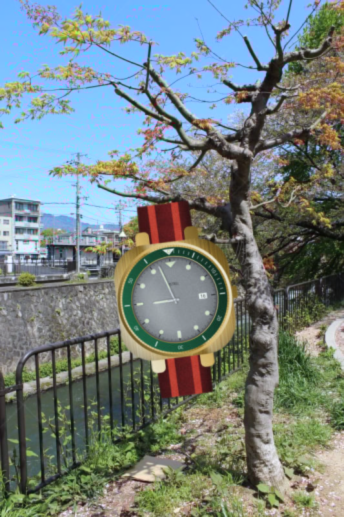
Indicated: 8:57
